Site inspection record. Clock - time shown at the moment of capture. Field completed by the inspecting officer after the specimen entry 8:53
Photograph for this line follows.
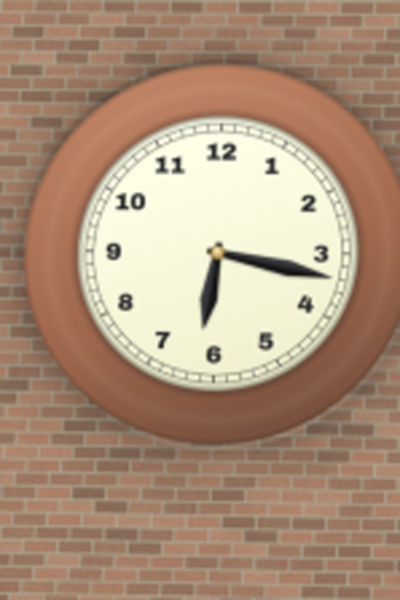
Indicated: 6:17
